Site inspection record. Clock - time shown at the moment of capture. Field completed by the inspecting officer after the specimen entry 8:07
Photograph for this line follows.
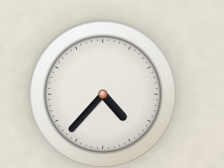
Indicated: 4:37
